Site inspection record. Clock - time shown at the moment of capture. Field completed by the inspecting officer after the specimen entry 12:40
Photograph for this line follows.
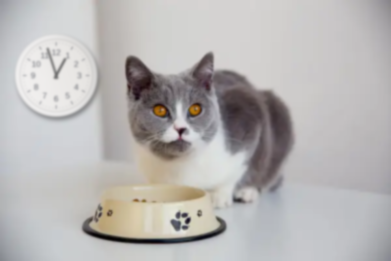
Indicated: 12:57
